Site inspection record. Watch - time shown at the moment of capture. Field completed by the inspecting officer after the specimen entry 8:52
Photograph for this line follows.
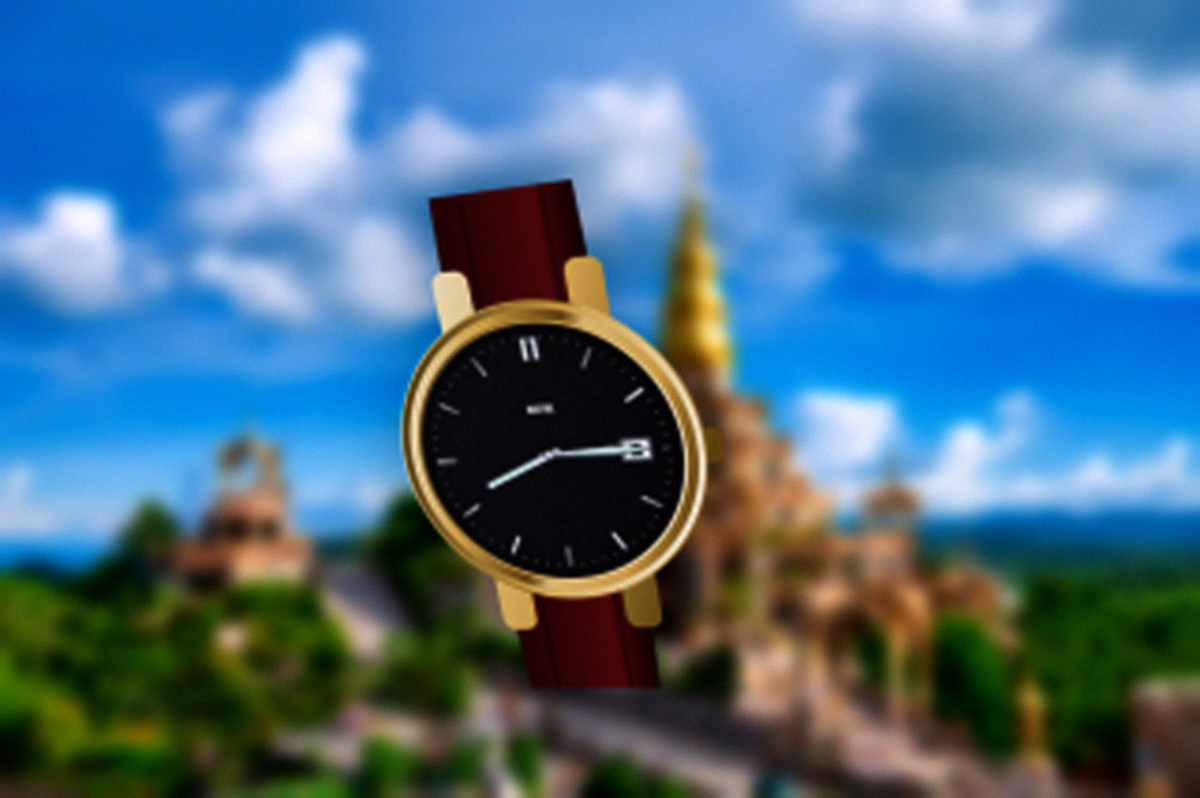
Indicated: 8:15
